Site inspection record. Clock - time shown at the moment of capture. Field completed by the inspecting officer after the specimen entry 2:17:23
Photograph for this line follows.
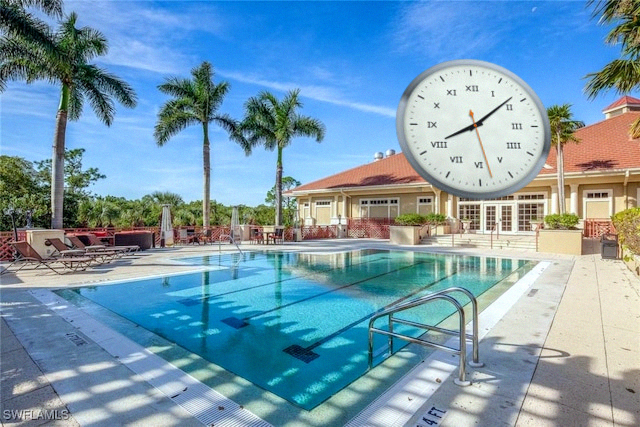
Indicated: 8:08:28
